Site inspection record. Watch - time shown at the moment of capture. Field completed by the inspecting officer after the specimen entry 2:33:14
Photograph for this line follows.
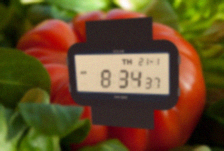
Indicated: 8:34:37
